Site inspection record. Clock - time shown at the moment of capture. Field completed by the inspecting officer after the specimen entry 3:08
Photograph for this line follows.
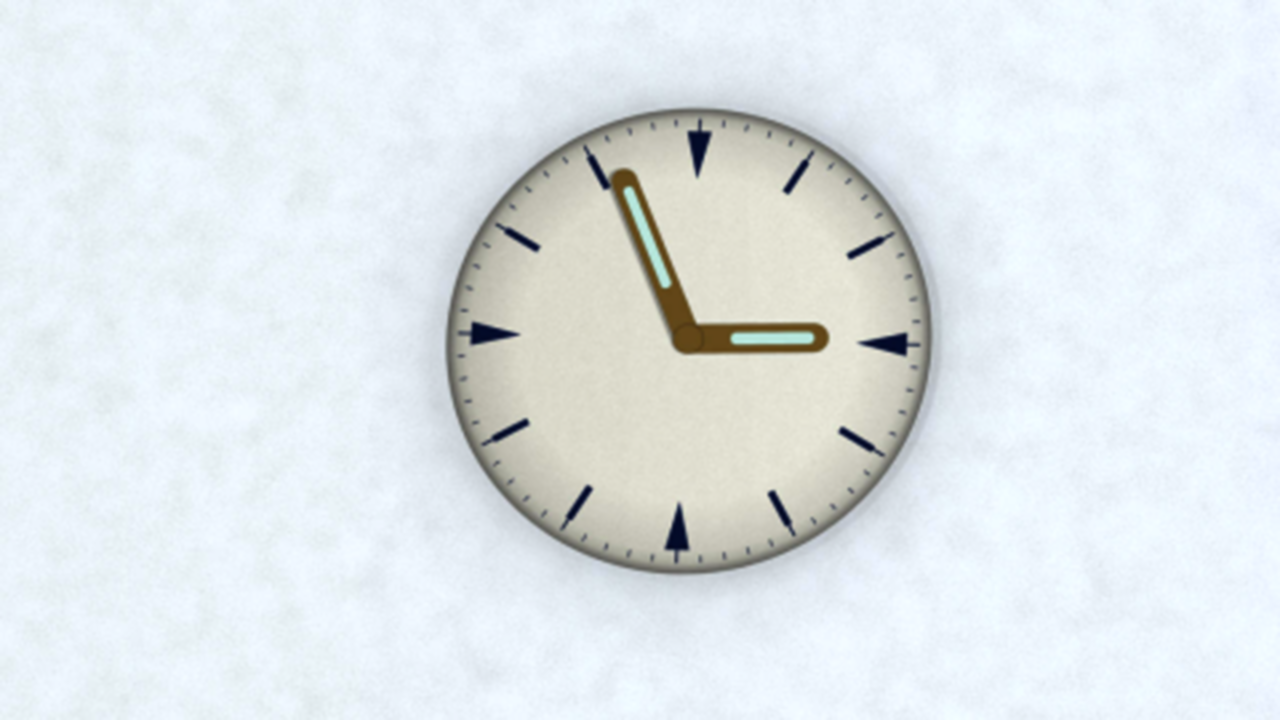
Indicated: 2:56
